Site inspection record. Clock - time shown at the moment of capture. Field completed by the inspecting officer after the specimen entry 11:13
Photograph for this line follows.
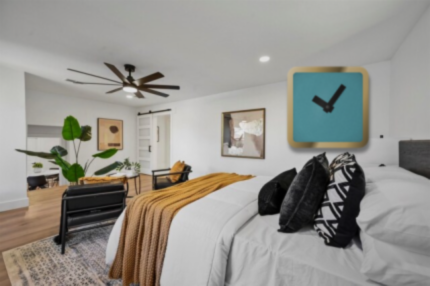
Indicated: 10:06
